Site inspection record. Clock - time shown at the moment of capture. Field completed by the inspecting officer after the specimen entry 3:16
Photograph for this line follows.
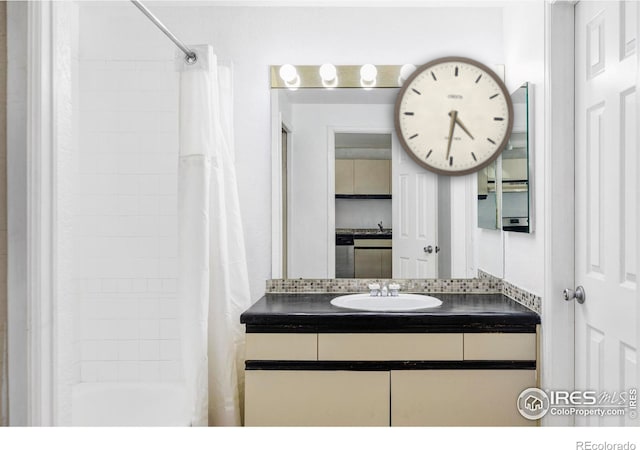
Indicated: 4:31
